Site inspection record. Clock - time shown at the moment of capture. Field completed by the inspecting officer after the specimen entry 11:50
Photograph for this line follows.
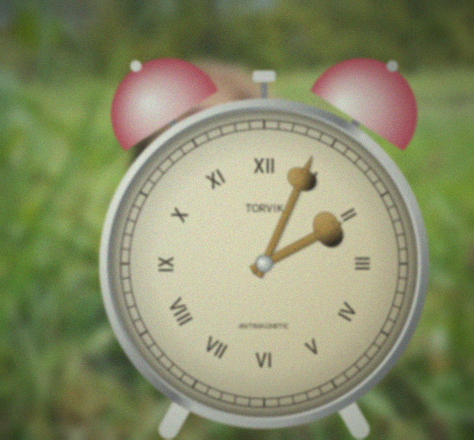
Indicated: 2:04
